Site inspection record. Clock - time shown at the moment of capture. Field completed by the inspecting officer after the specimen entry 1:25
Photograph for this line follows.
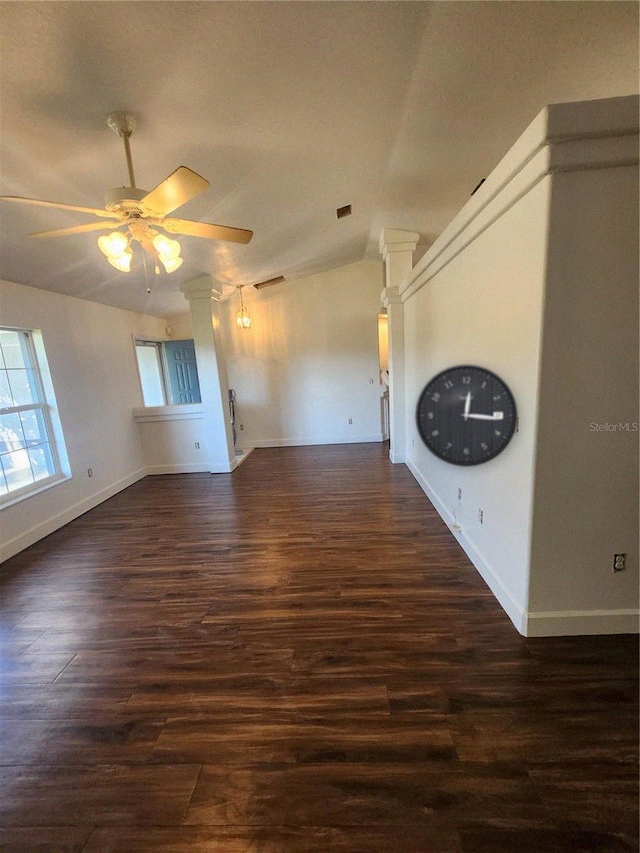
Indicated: 12:16
